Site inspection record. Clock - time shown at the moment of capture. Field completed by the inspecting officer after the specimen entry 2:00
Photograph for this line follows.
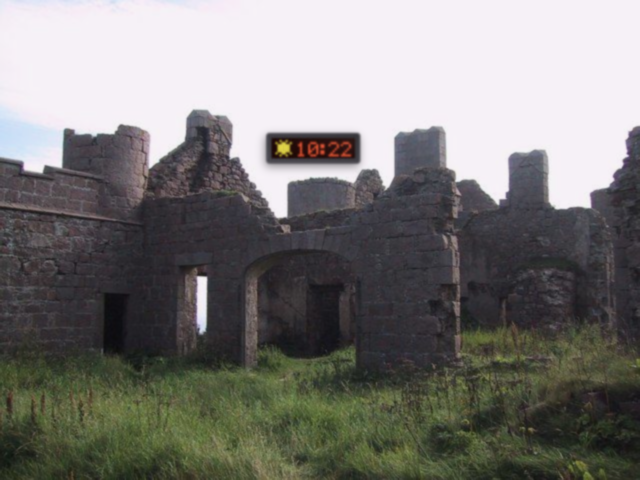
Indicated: 10:22
